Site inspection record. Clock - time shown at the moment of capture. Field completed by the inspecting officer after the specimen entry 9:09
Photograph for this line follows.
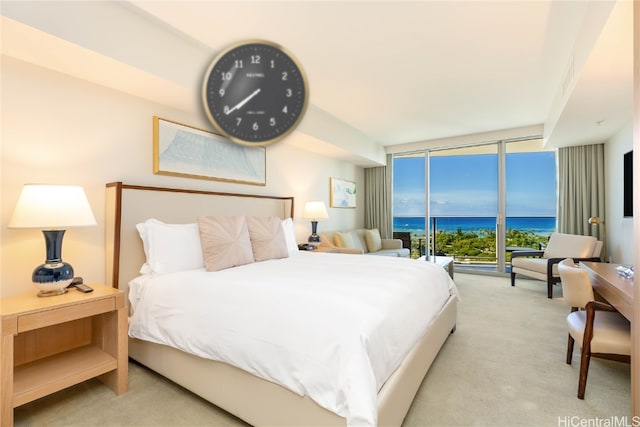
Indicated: 7:39
